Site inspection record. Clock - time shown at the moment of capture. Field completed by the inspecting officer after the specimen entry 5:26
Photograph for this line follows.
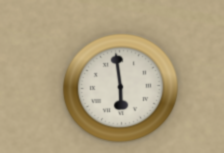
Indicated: 5:59
